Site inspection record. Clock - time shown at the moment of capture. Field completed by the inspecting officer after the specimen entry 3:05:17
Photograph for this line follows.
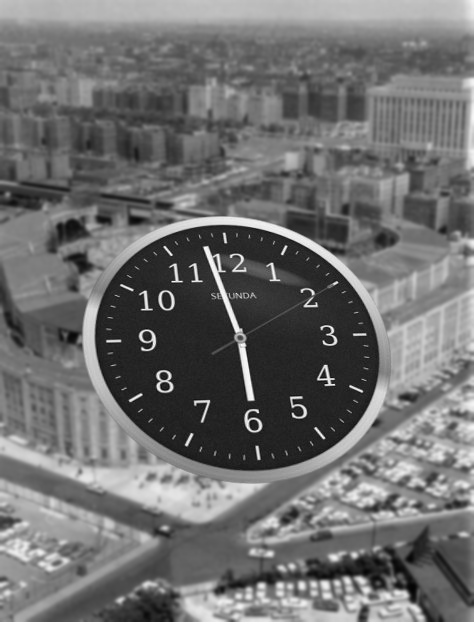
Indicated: 5:58:10
